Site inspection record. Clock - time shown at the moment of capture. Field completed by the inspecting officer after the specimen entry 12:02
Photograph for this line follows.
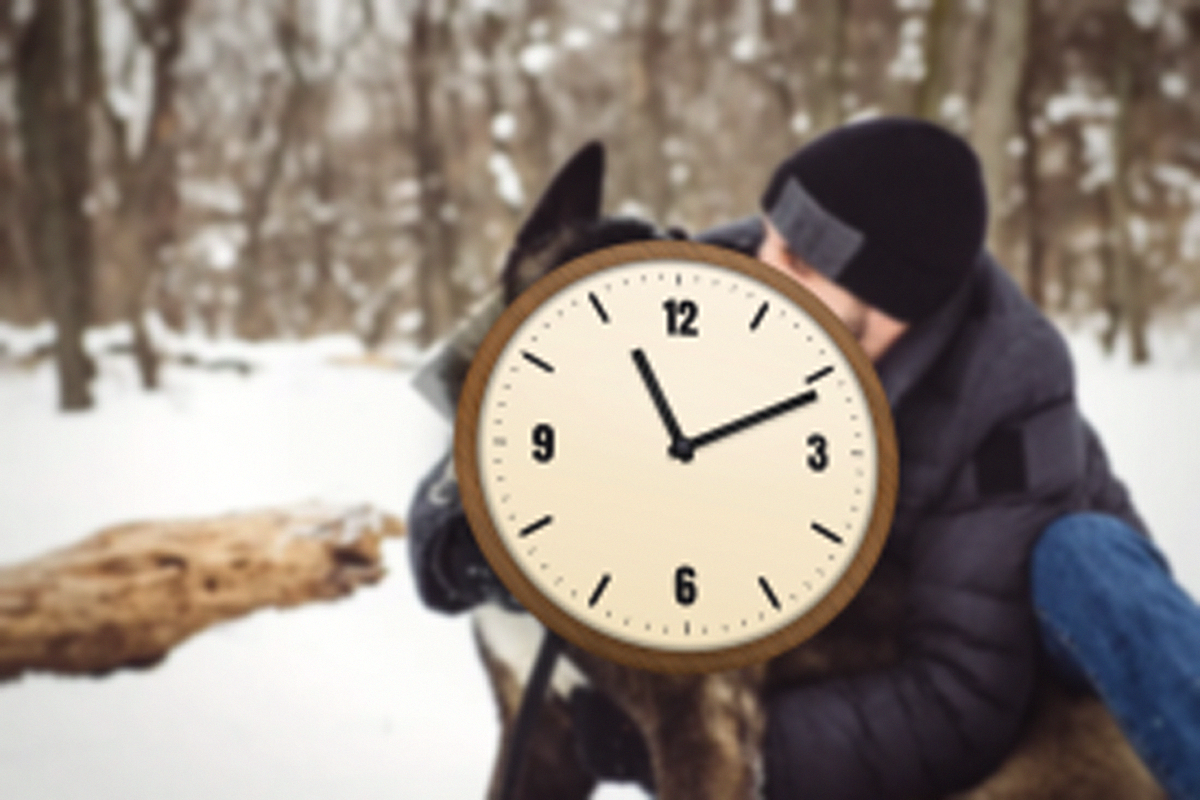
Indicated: 11:11
